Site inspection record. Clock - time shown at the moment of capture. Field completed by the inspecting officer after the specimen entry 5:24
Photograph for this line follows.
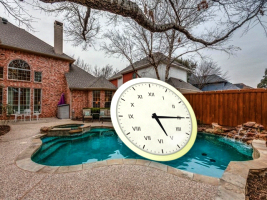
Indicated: 5:15
